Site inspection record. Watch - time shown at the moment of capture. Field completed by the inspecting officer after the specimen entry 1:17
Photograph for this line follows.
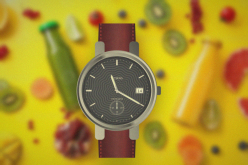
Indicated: 11:20
